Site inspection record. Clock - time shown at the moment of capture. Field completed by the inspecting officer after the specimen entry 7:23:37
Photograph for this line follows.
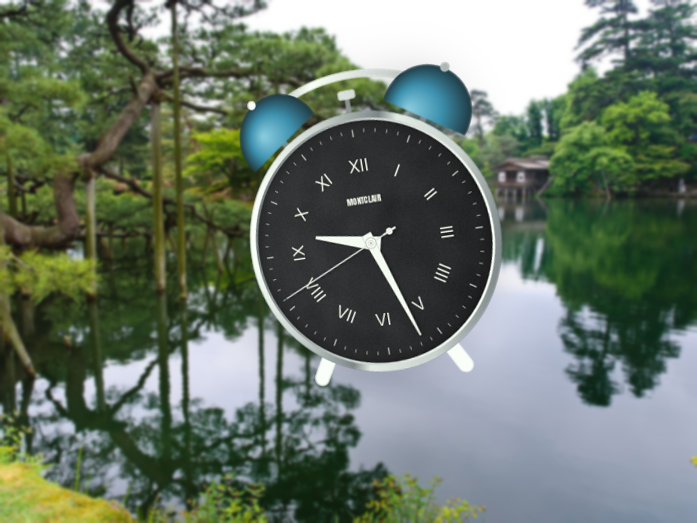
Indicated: 9:26:41
